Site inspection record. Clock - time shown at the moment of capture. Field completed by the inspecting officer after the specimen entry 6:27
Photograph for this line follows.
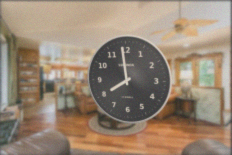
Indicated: 7:59
